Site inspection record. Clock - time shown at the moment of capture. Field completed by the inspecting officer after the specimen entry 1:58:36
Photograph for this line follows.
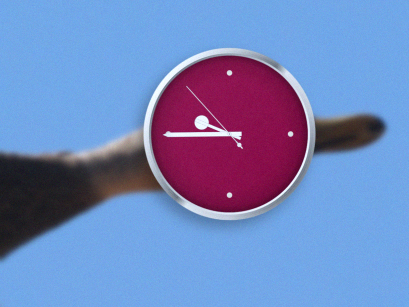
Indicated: 9:44:53
